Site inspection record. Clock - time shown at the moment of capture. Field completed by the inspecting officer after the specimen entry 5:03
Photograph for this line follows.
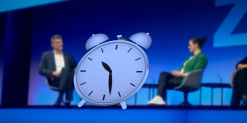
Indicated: 10:28
